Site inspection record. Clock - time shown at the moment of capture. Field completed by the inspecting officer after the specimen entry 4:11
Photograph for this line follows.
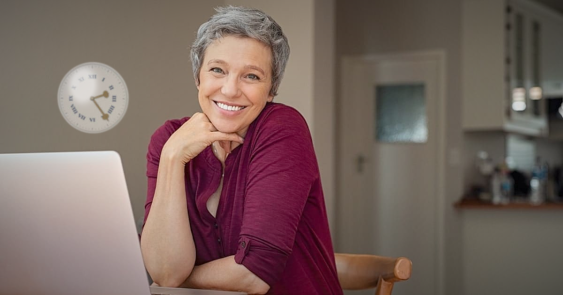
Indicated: 2:24
